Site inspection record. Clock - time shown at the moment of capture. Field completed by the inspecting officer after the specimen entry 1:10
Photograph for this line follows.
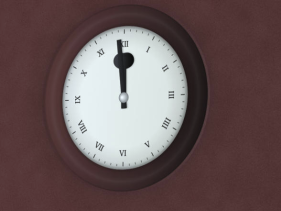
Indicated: 11:59
